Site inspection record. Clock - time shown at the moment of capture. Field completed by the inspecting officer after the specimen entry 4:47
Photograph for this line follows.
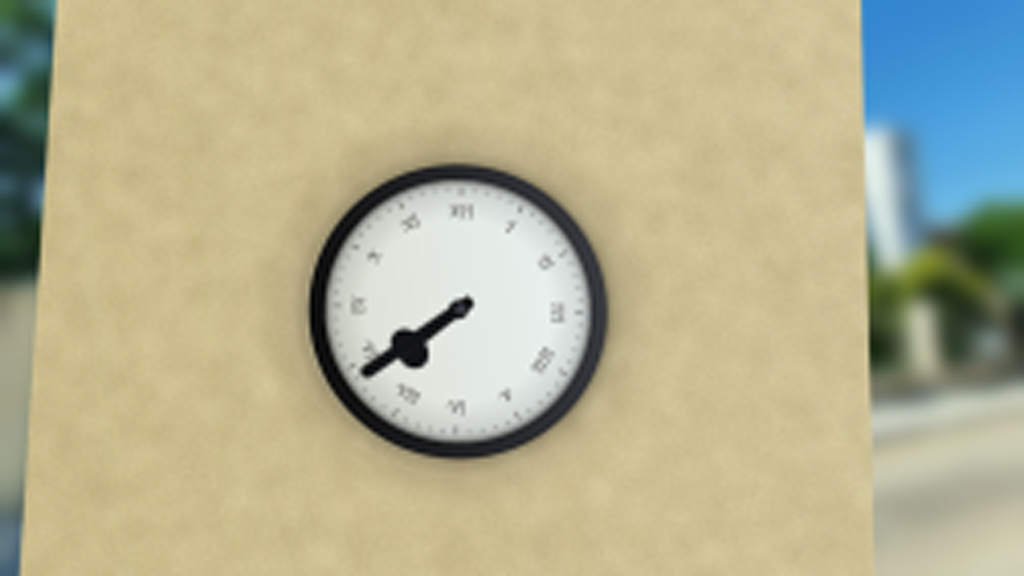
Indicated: 7:39
